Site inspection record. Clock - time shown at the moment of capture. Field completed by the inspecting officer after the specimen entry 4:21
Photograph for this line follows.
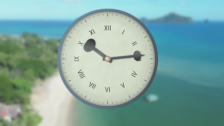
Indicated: 10:14
